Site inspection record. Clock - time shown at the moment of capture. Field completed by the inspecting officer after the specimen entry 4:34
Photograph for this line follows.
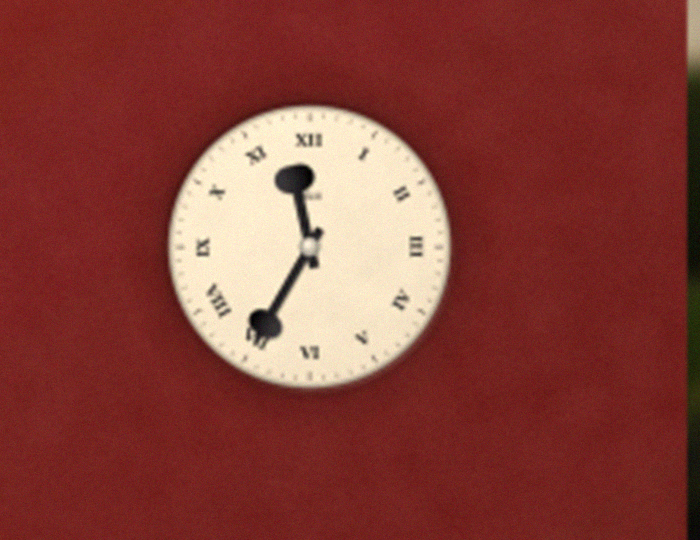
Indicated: 11:35
